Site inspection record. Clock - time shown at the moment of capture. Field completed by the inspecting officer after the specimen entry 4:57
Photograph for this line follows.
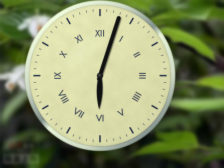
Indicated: 6:03
